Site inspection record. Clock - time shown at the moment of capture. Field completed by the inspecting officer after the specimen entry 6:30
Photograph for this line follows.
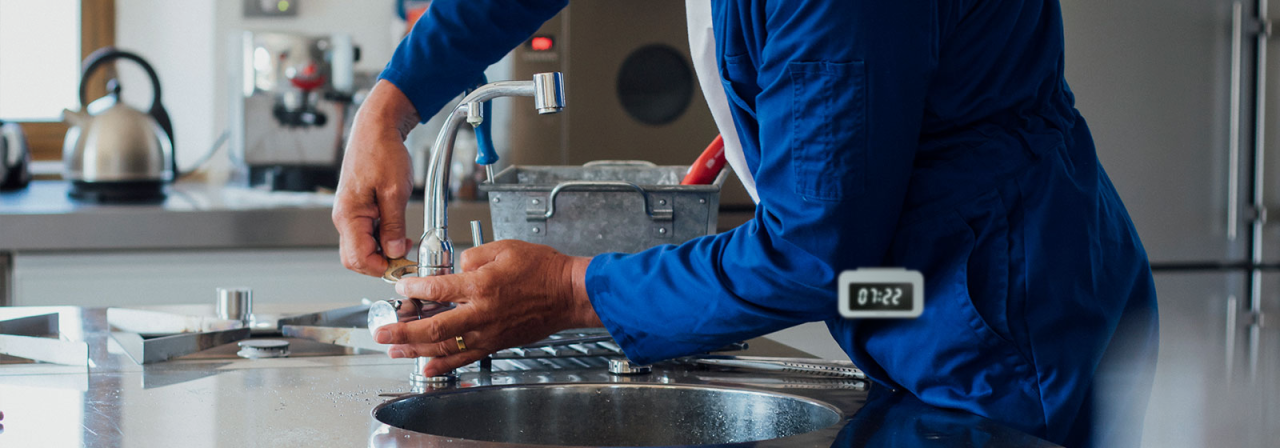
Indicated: 7:22
